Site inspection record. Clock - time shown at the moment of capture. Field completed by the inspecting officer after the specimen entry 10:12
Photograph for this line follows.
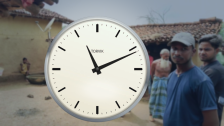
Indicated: 11:11
